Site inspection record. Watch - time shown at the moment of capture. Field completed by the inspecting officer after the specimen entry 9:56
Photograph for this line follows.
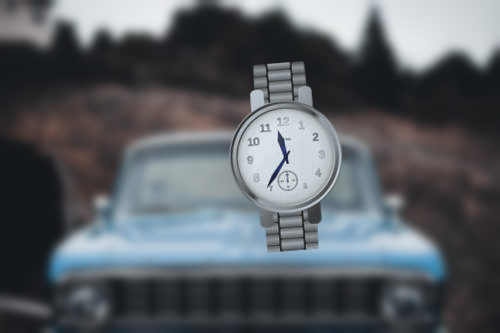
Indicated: 11:36
